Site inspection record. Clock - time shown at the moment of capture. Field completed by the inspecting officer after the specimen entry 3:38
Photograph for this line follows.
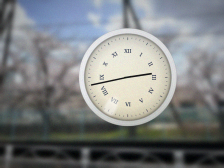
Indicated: 2:43
